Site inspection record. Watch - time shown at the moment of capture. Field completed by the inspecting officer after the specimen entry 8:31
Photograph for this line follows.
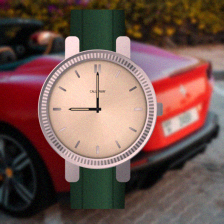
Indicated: 9:00
